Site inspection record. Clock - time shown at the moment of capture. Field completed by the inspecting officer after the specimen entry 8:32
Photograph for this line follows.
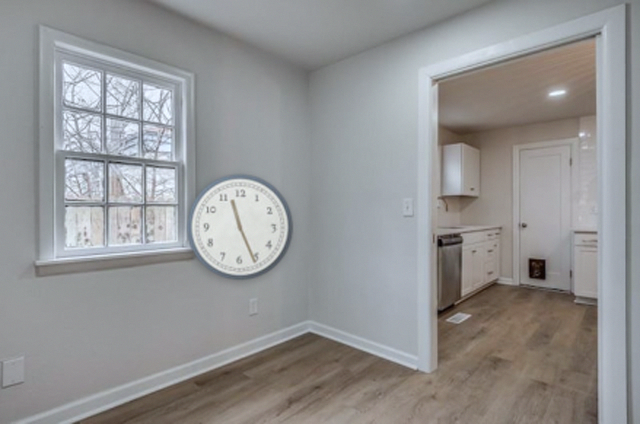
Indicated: 11:26
